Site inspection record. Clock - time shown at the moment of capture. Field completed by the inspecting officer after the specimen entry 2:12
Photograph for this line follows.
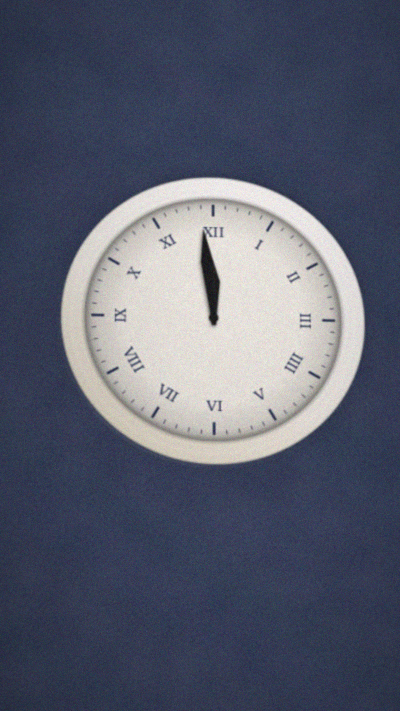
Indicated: 11:59
